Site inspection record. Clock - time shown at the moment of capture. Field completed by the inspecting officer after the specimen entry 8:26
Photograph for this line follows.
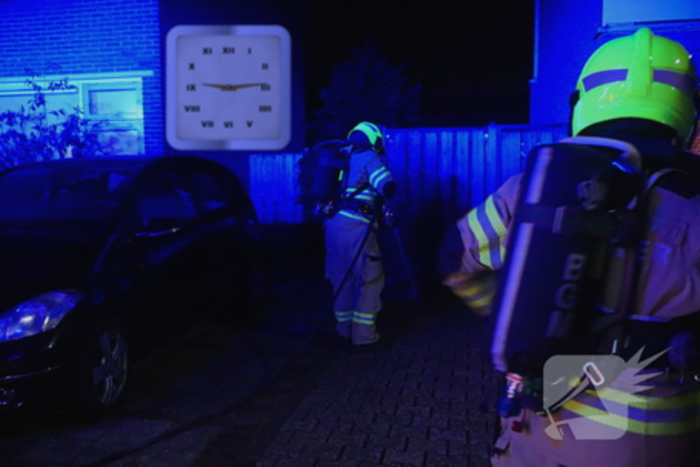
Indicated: 9:14
